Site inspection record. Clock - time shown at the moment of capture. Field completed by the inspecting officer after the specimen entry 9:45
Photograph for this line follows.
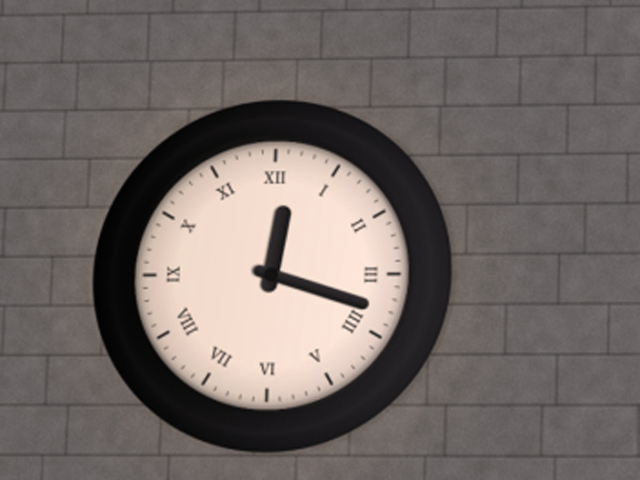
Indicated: 12:18
